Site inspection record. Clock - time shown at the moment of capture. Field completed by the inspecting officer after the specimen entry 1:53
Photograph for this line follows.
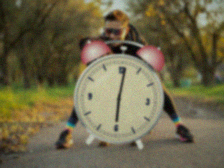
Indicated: 6:01
